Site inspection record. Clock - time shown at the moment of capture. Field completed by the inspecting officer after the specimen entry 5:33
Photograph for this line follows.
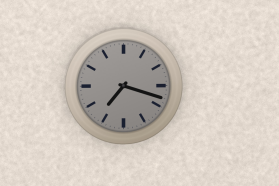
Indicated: 7:18
